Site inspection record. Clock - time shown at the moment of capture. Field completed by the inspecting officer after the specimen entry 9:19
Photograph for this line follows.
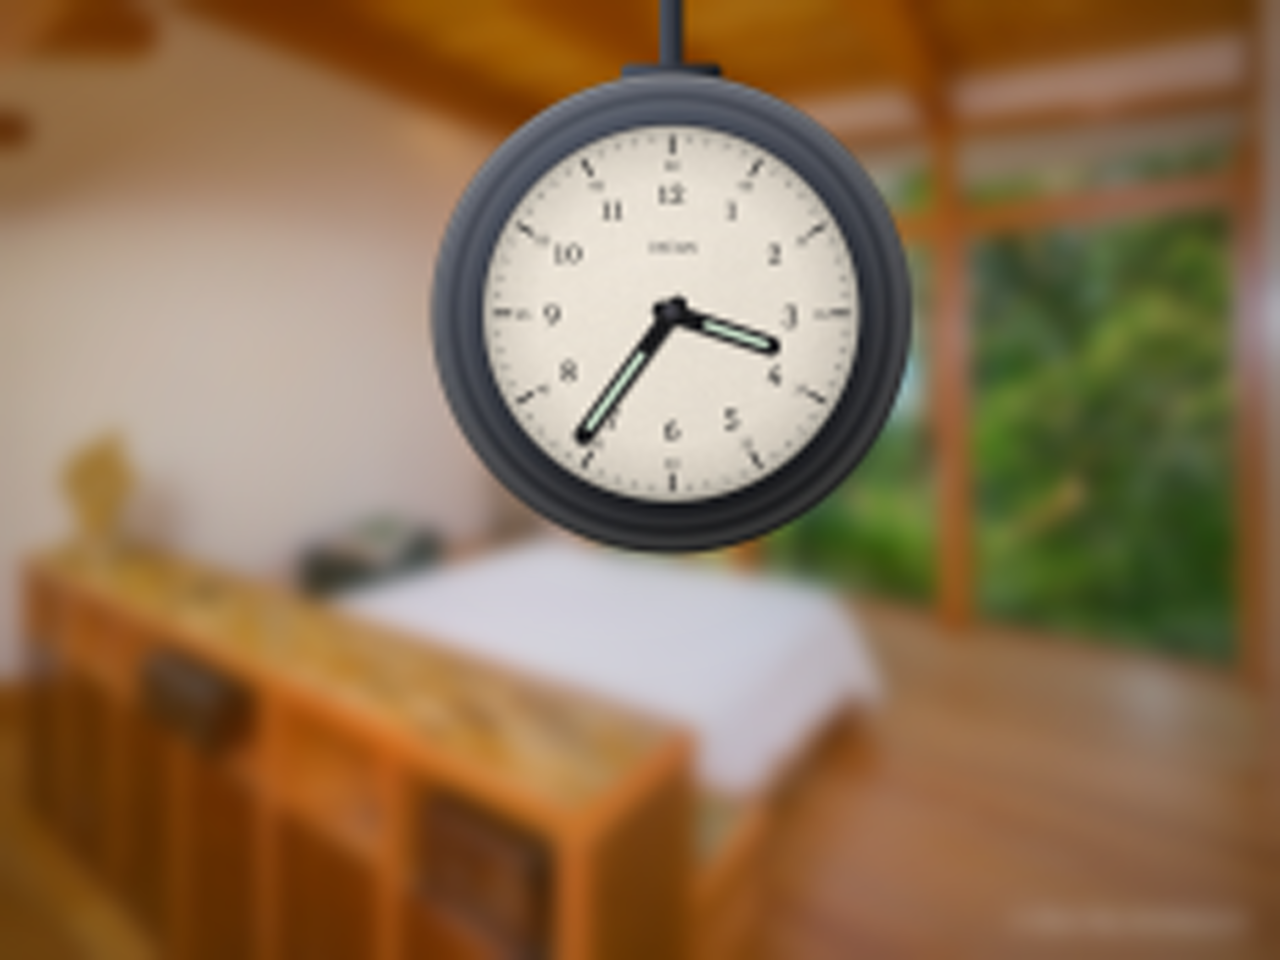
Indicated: 3:36
